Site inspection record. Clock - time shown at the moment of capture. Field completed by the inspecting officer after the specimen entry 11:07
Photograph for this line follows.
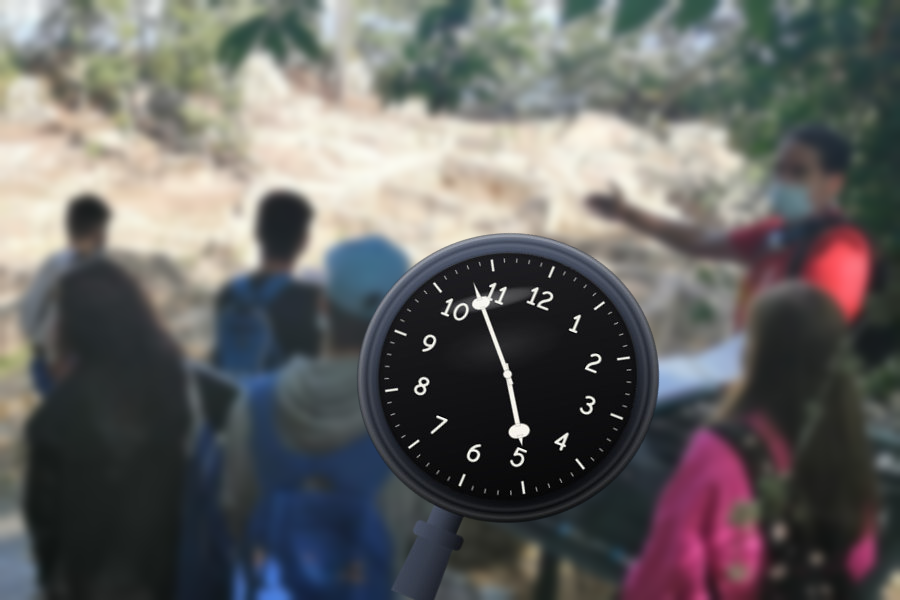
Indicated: 4:53
